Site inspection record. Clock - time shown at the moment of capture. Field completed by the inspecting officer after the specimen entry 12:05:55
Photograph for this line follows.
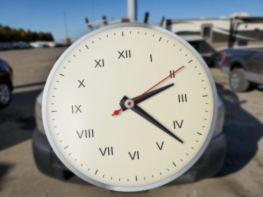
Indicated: 2:22:10
